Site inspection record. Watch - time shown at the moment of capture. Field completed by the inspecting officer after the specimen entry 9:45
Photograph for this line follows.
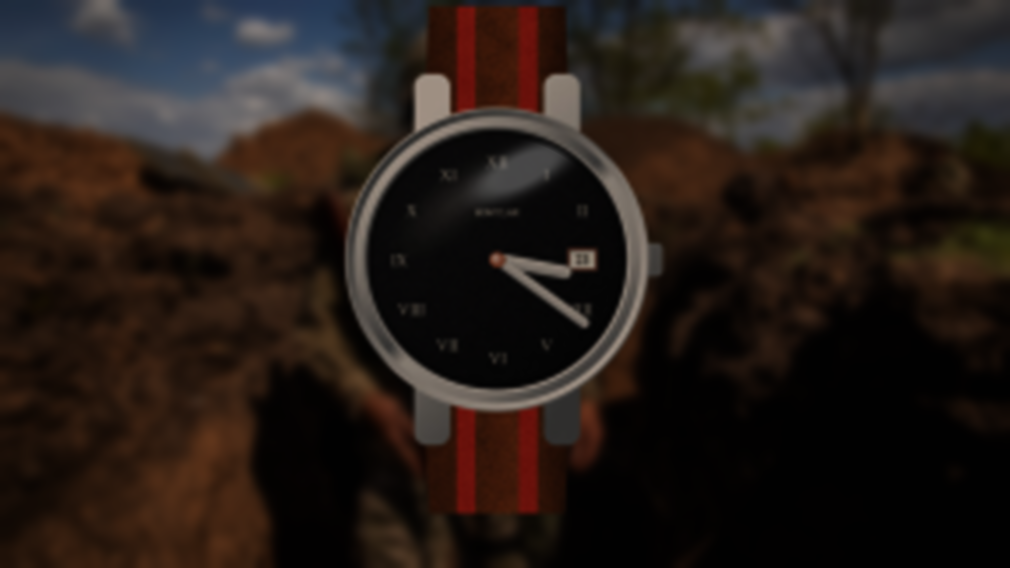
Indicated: 3:21
